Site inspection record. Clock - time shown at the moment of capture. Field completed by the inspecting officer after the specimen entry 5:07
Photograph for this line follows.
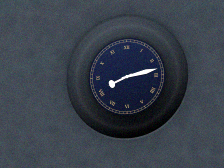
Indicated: 8:13
